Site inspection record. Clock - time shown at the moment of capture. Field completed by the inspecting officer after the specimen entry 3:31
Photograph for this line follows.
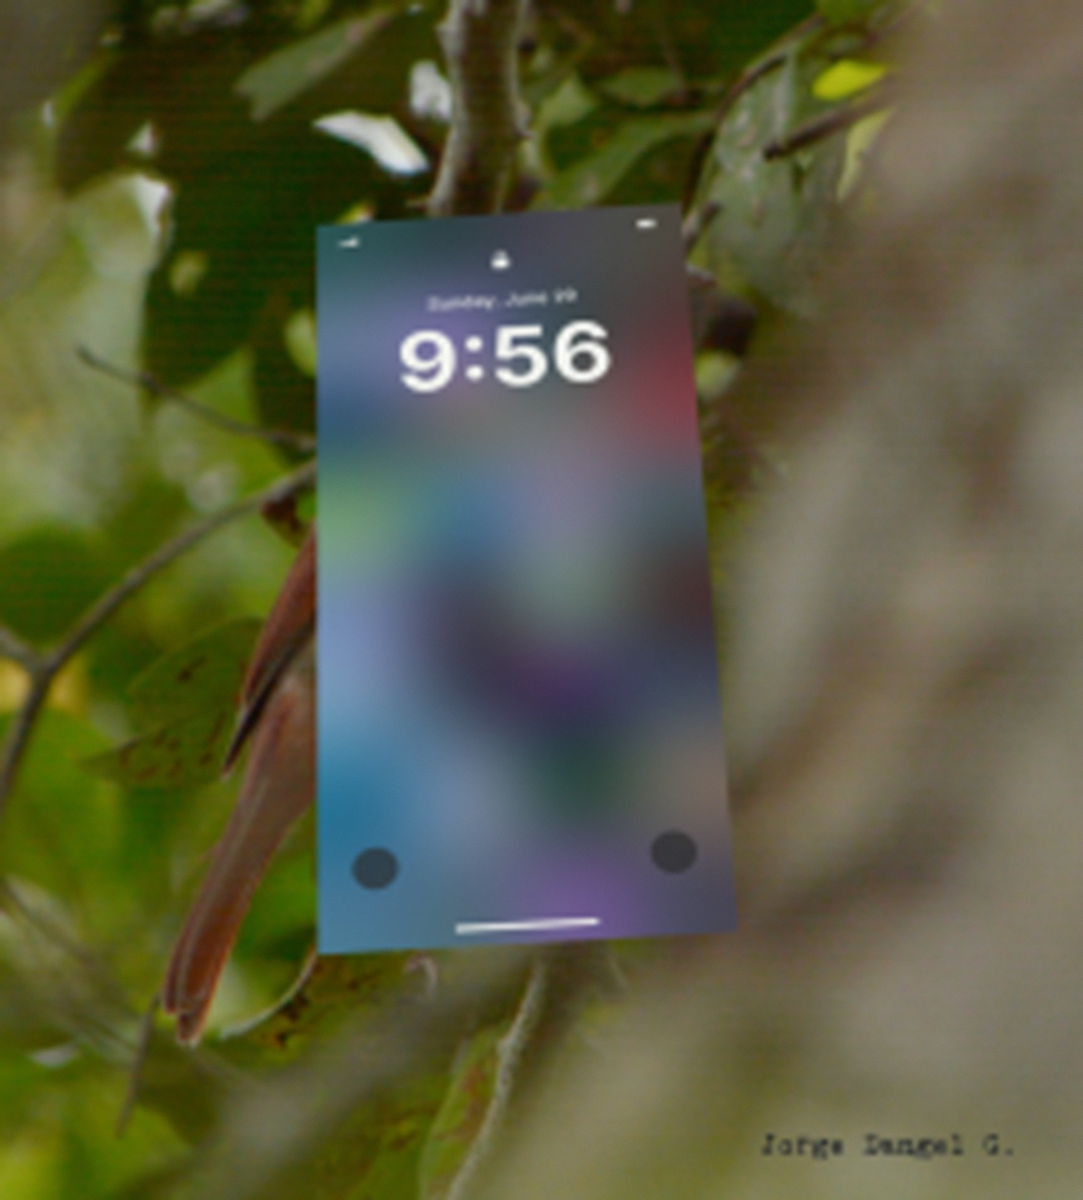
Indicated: 9:56
